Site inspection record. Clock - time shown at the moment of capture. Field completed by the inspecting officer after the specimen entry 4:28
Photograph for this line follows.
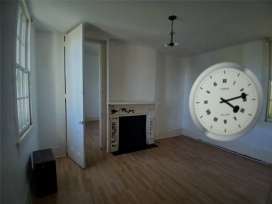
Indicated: 4:13
